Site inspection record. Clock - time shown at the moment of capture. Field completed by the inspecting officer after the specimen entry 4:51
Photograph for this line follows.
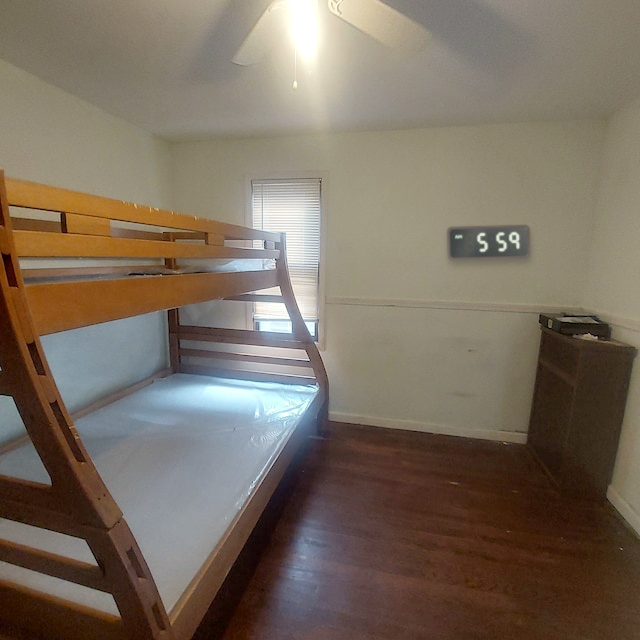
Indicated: 5:59
